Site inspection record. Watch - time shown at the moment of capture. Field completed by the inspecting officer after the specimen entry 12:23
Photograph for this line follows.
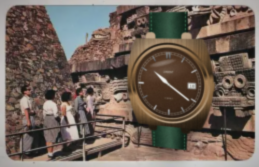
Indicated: 10:21
